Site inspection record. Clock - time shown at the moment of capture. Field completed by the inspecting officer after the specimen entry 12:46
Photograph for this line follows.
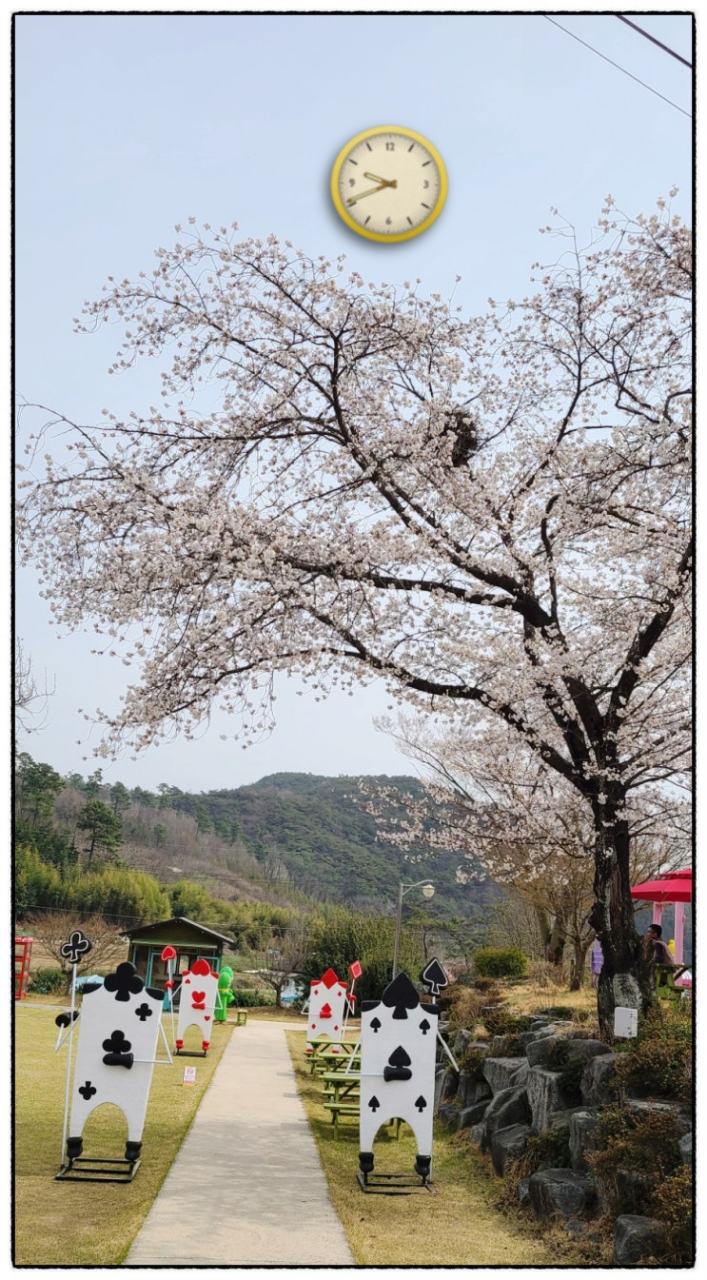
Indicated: 9:41
